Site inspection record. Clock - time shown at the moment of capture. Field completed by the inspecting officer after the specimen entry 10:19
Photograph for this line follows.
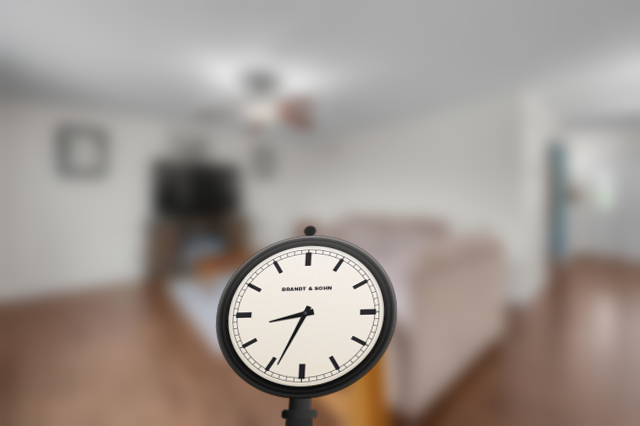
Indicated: 8:34
